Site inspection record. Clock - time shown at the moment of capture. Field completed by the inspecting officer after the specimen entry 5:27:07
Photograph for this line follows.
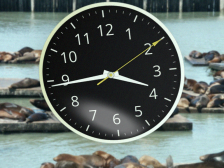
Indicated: 3:44:10
